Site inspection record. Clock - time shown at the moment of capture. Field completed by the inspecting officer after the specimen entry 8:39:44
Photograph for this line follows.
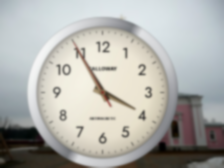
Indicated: 3:54:55
